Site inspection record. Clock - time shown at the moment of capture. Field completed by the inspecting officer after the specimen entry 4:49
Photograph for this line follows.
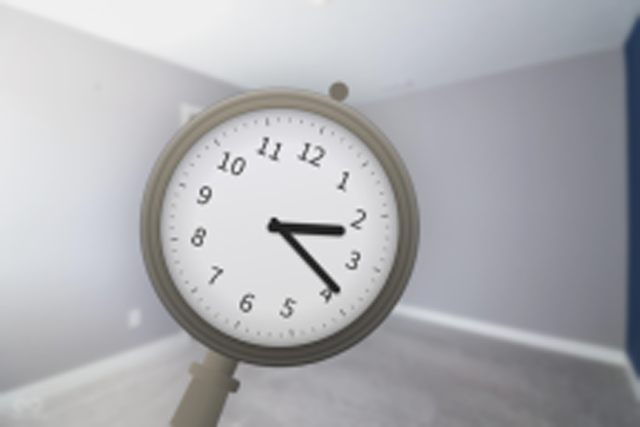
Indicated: 2:19
